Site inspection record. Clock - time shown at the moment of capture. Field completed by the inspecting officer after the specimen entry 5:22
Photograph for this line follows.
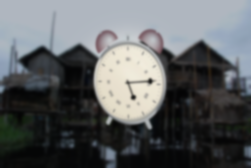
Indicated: 5:14
